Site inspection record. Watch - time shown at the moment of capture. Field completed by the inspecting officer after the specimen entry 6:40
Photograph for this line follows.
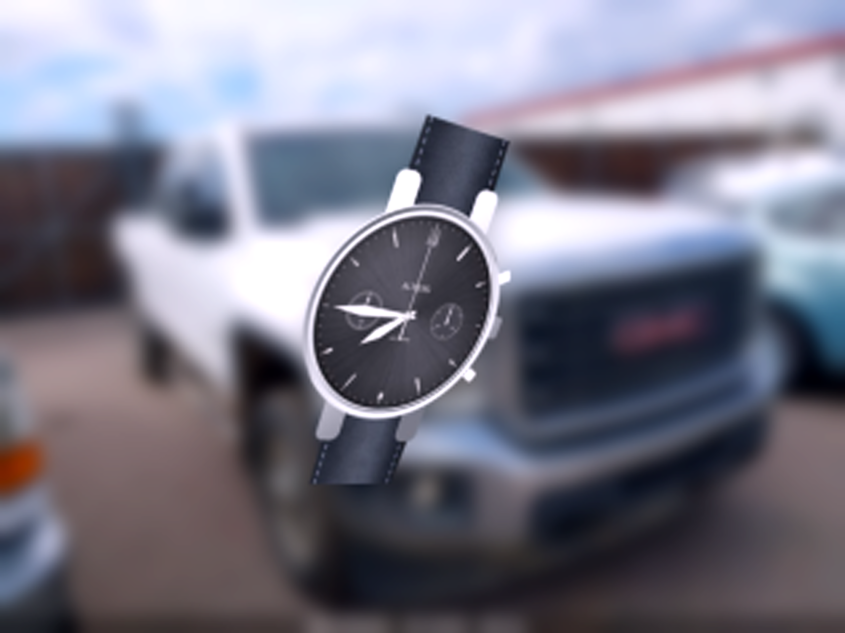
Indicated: 7:45
